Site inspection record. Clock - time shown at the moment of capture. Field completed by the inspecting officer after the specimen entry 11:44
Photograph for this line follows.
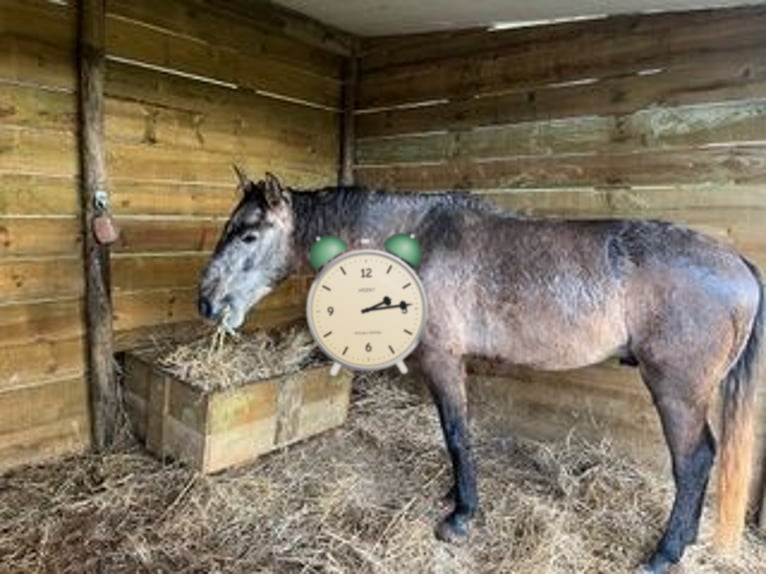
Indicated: 2:14
